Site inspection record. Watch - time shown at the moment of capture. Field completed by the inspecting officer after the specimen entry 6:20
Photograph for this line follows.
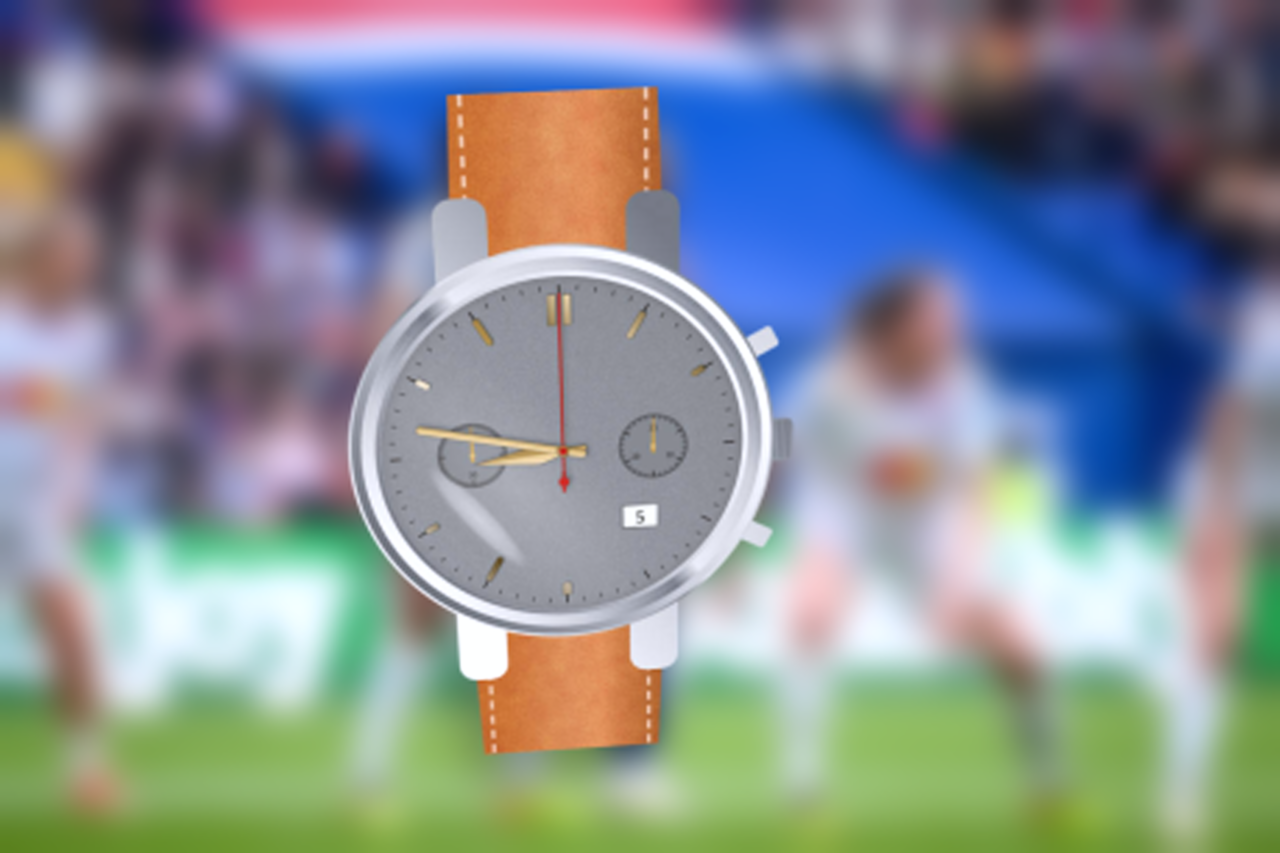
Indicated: 8:47
